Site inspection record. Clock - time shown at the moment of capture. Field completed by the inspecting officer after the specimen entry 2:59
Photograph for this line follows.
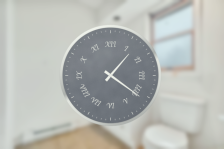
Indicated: 1:21
